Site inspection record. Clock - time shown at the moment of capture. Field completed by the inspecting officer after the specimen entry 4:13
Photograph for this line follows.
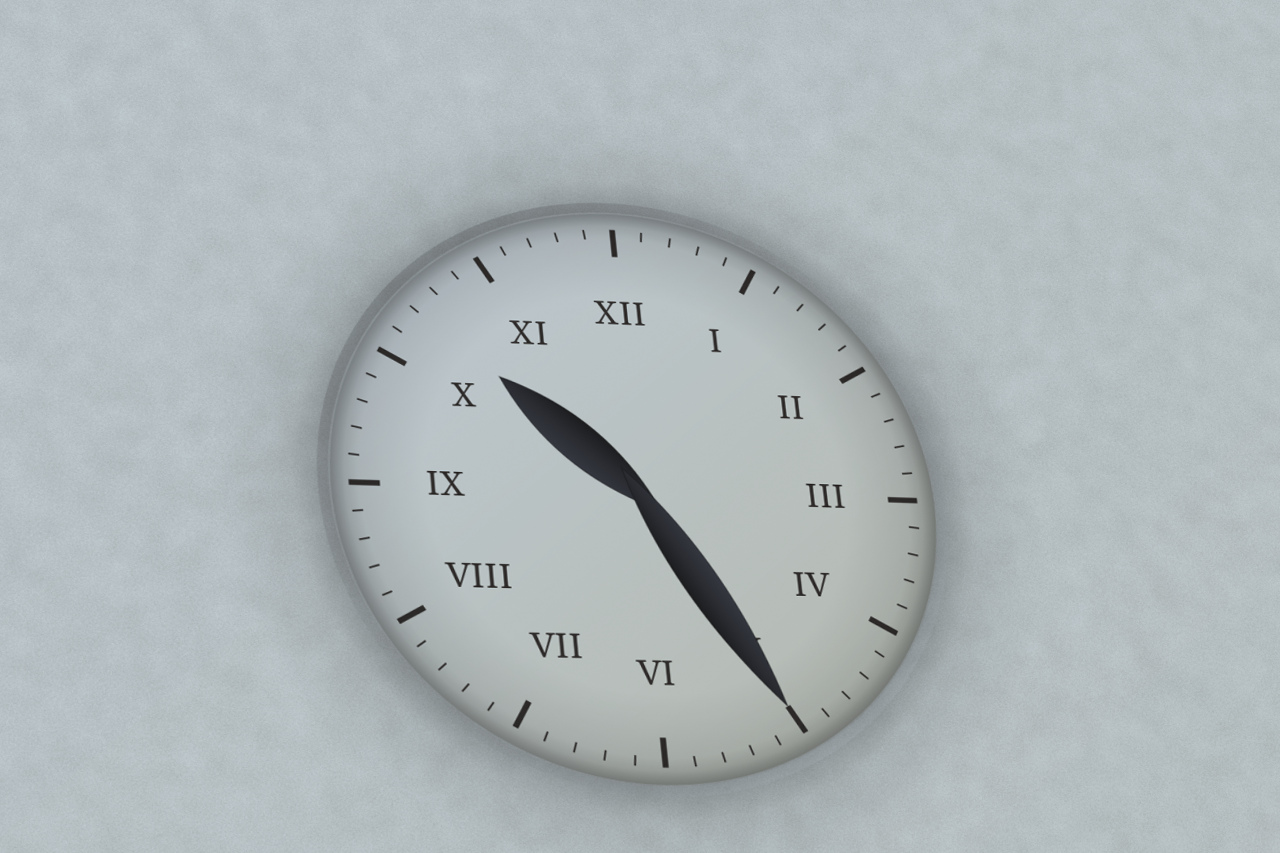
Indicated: 10:25
